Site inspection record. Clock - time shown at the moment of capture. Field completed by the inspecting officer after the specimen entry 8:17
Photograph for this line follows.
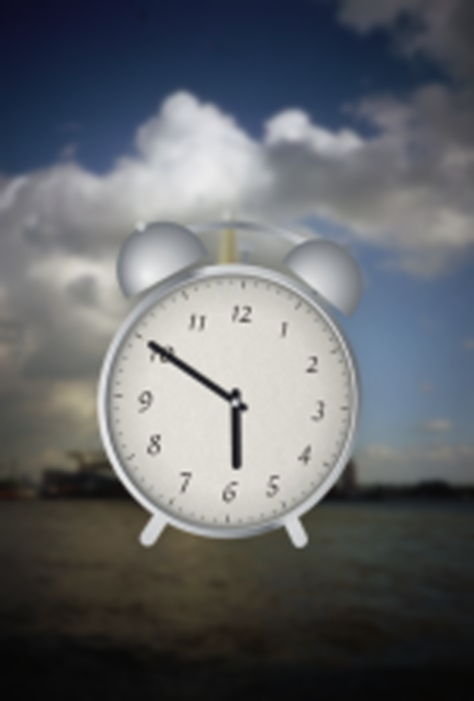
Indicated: 5:50
